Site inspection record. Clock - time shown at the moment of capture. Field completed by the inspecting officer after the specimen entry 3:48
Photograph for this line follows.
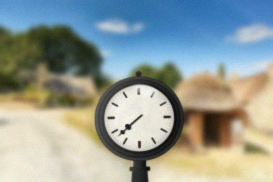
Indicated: 7:38
